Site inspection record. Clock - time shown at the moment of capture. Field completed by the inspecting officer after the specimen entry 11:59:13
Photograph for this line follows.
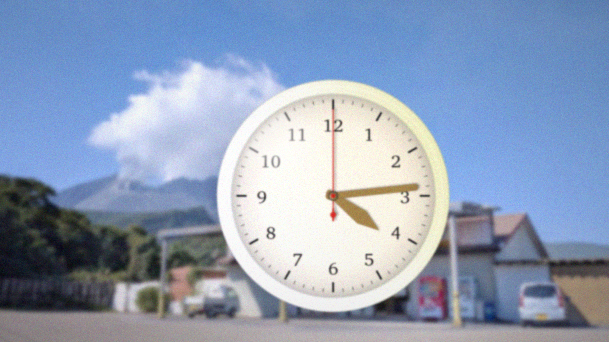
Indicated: 4:14:00
